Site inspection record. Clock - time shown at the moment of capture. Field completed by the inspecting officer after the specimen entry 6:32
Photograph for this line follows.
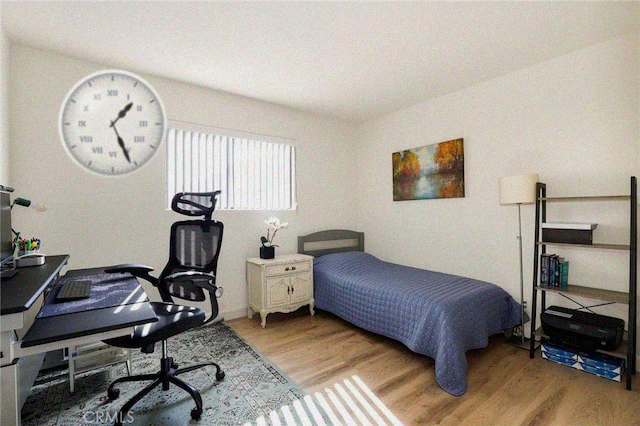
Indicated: 1:26
